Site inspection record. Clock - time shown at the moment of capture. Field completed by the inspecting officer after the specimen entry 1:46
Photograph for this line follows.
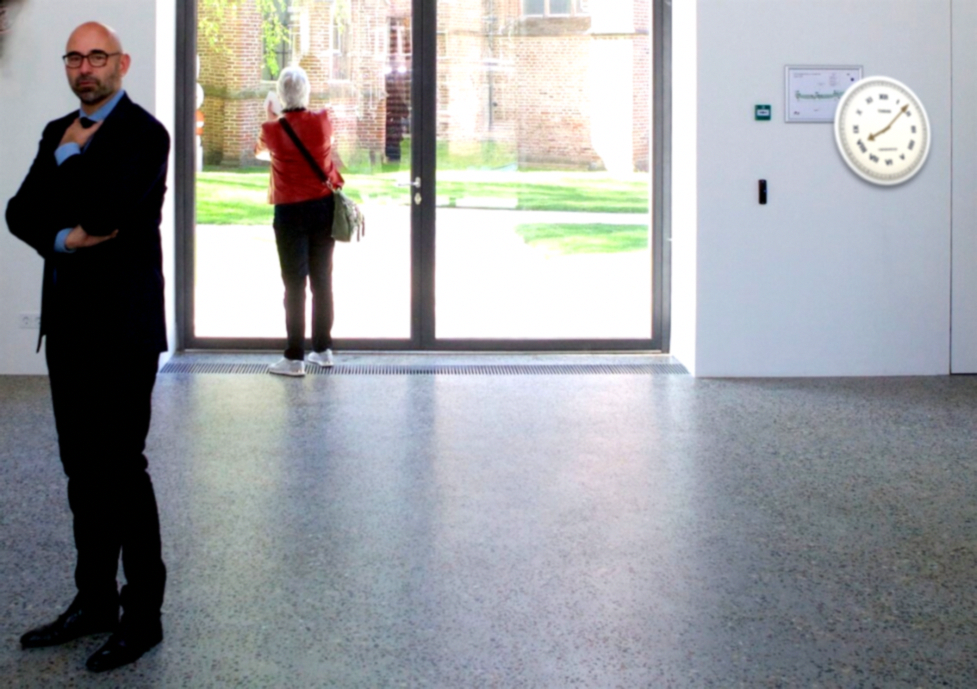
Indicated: 8:08
